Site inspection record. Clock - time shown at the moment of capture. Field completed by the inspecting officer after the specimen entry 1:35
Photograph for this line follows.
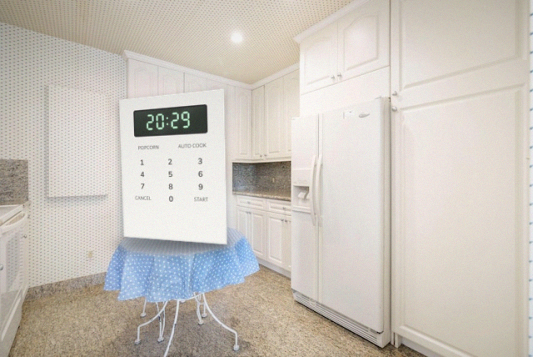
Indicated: 20:29
